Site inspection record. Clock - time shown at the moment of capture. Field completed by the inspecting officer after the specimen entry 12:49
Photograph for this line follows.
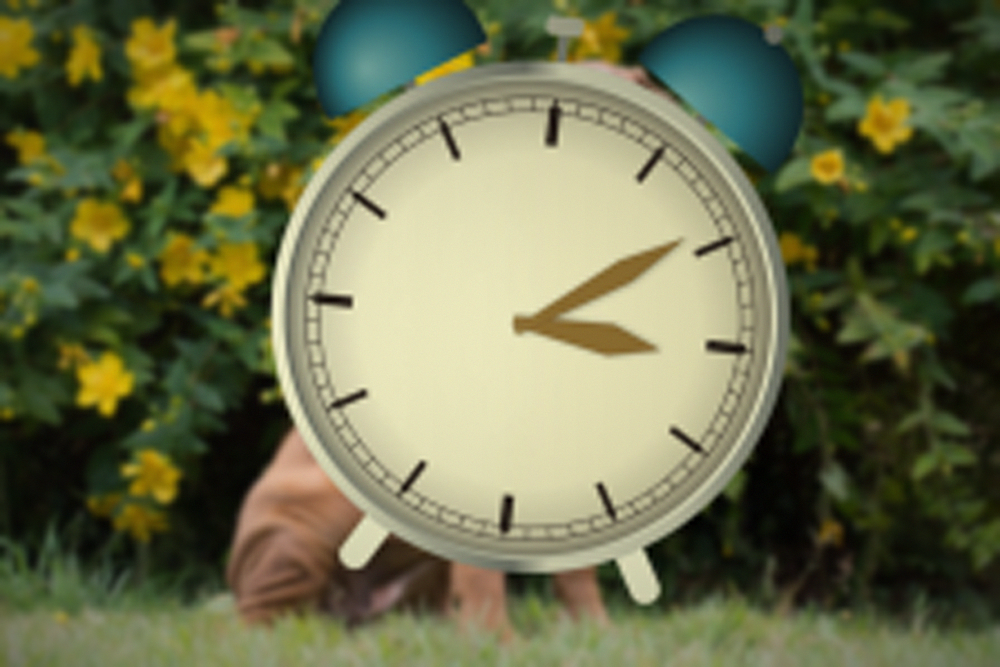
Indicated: 3:09
